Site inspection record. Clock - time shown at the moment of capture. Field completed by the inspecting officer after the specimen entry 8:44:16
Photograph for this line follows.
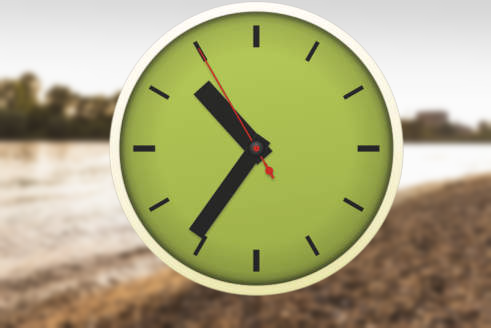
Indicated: 10:35:55
